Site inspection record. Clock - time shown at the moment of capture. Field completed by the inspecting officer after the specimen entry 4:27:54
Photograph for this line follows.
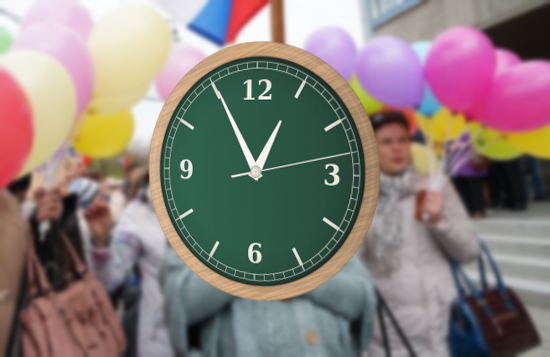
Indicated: 12:55:13
